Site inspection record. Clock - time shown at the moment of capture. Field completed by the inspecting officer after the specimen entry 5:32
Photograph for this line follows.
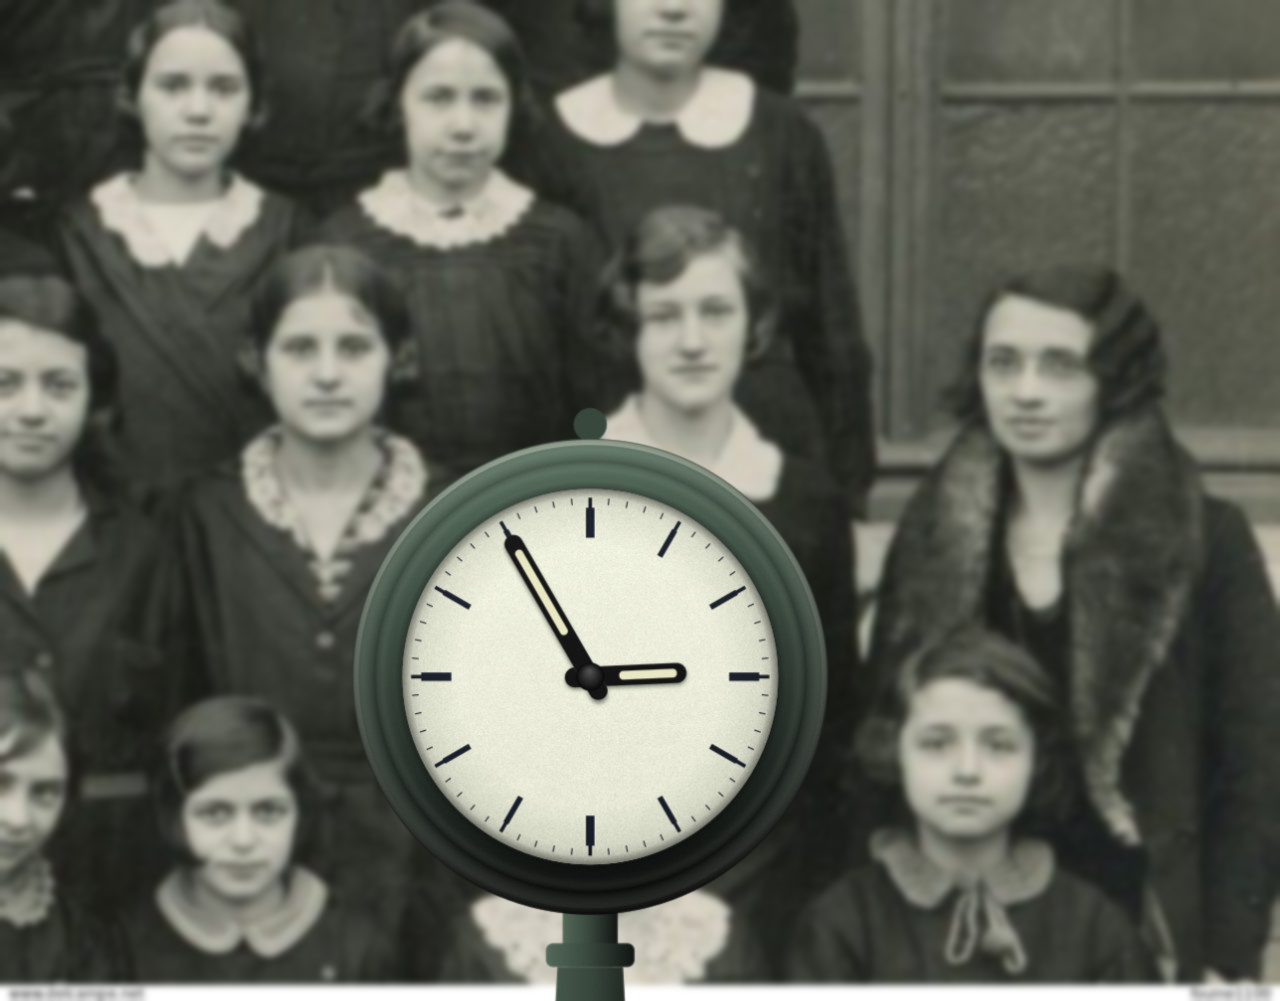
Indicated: 2:55
